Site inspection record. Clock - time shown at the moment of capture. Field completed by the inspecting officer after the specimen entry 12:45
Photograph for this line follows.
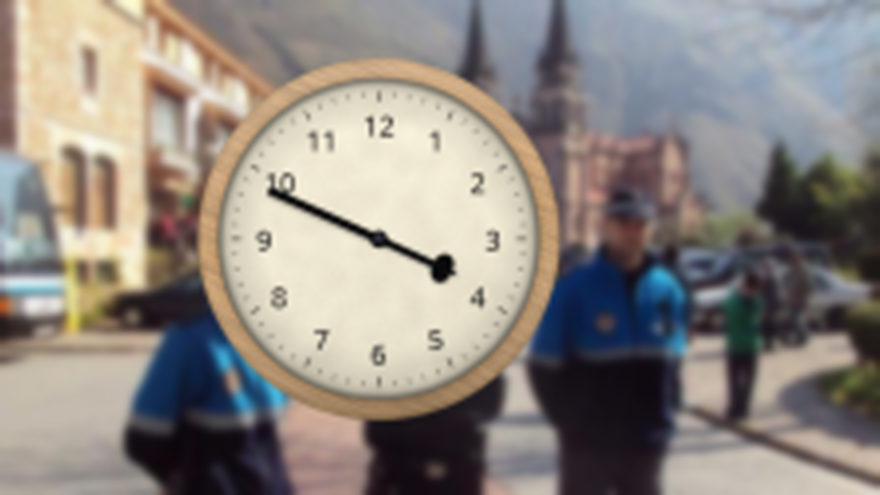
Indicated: 3:49
